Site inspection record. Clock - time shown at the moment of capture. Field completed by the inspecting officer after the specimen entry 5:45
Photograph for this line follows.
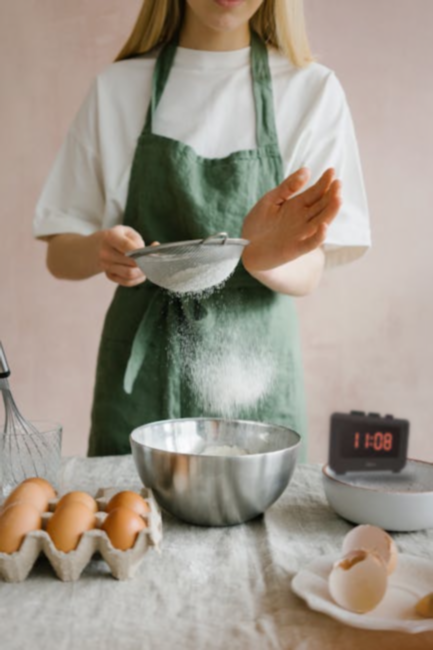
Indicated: 11:08
